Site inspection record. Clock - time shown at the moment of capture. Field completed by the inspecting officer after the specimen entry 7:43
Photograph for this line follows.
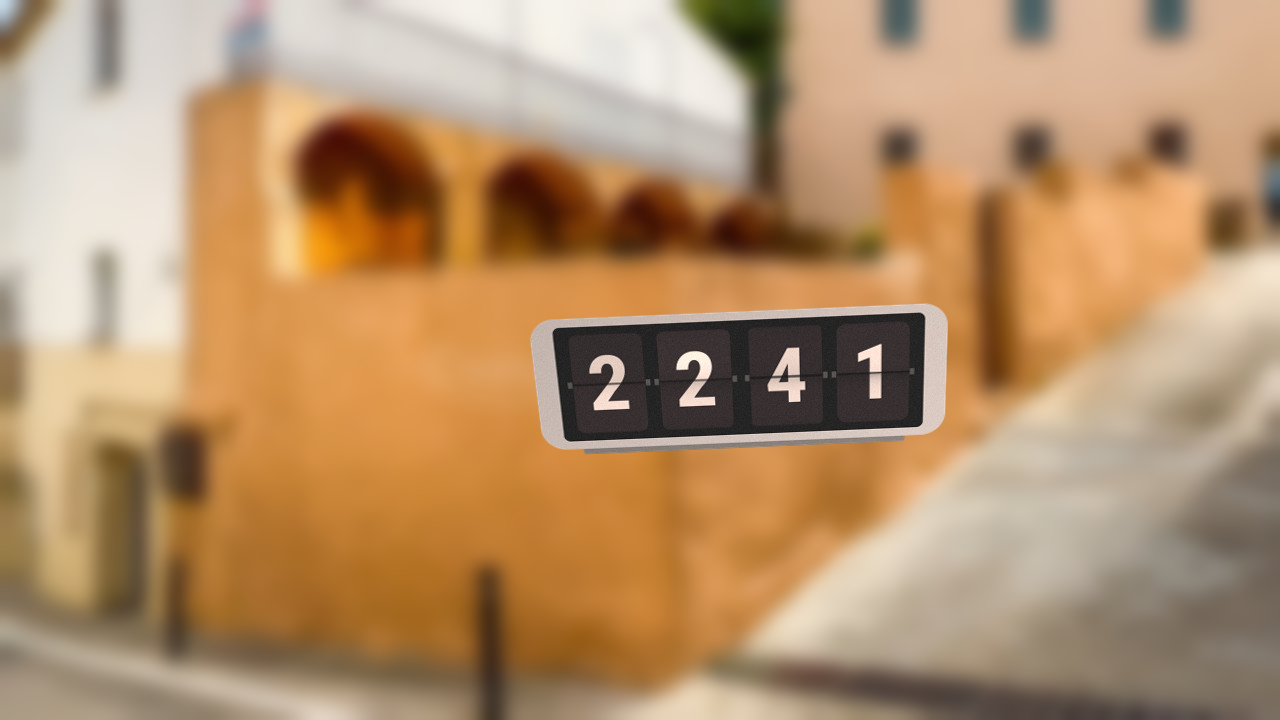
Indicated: 22:41
